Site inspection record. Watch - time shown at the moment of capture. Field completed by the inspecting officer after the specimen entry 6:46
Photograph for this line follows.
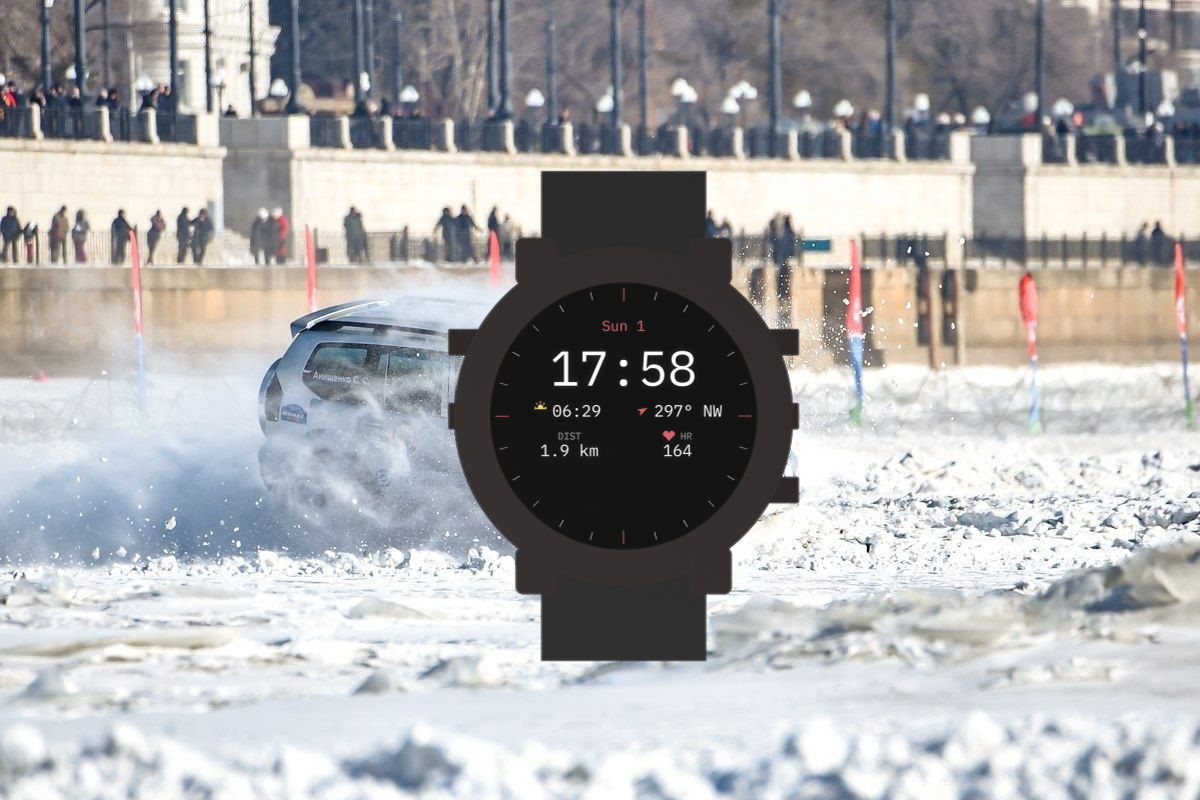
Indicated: 17:58
